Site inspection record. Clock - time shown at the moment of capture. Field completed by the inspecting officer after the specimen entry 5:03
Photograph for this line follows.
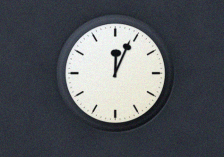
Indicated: 12:04
